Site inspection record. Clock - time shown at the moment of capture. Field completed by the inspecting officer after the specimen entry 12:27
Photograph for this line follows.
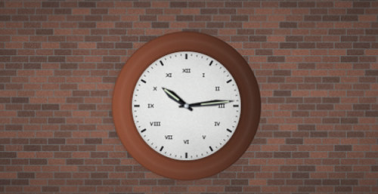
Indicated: 10:14
